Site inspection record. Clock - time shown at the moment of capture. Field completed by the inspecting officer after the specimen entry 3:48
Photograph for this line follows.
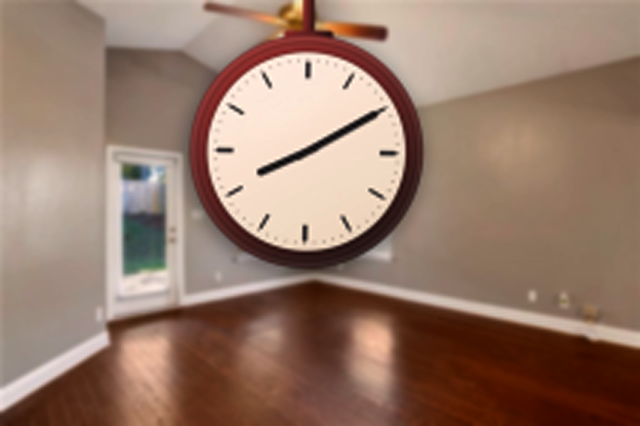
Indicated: 8:10
